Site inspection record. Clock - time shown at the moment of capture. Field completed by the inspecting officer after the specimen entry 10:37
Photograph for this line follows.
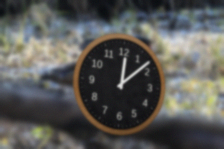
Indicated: 12:08
